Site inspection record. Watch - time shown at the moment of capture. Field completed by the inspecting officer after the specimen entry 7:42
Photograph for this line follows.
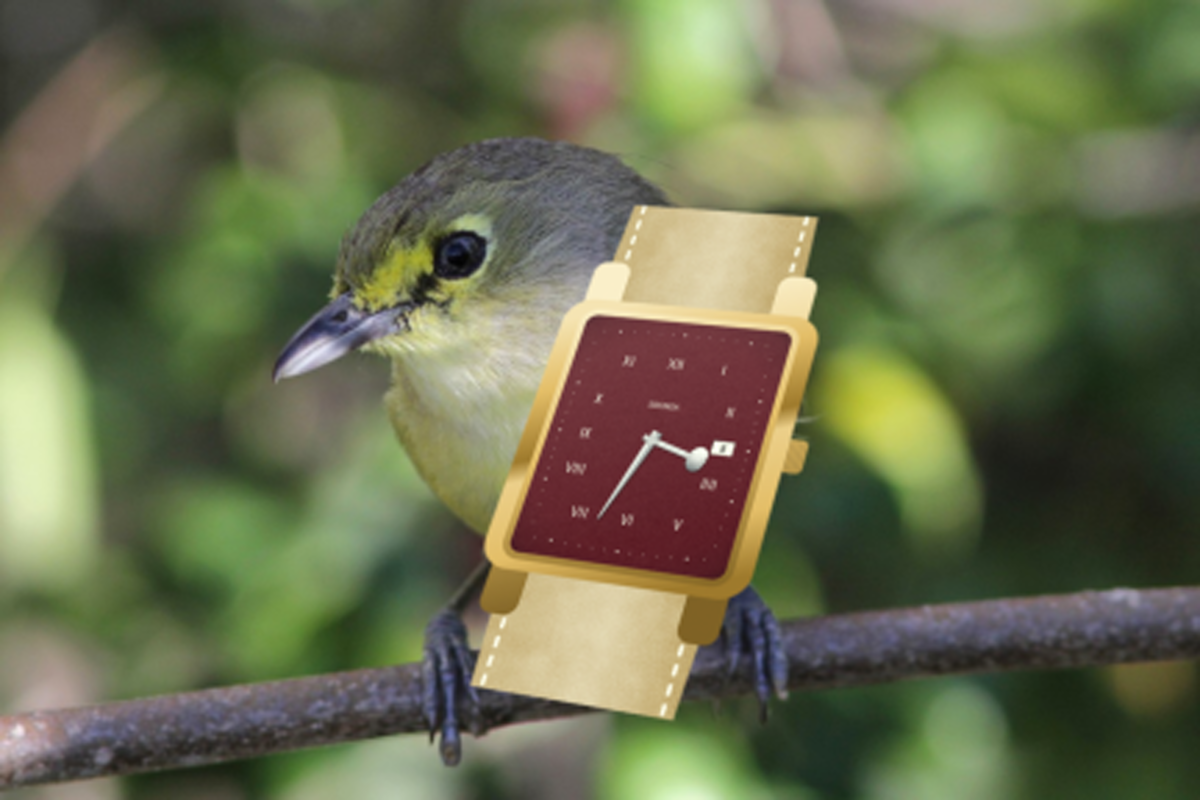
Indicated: 3:33
